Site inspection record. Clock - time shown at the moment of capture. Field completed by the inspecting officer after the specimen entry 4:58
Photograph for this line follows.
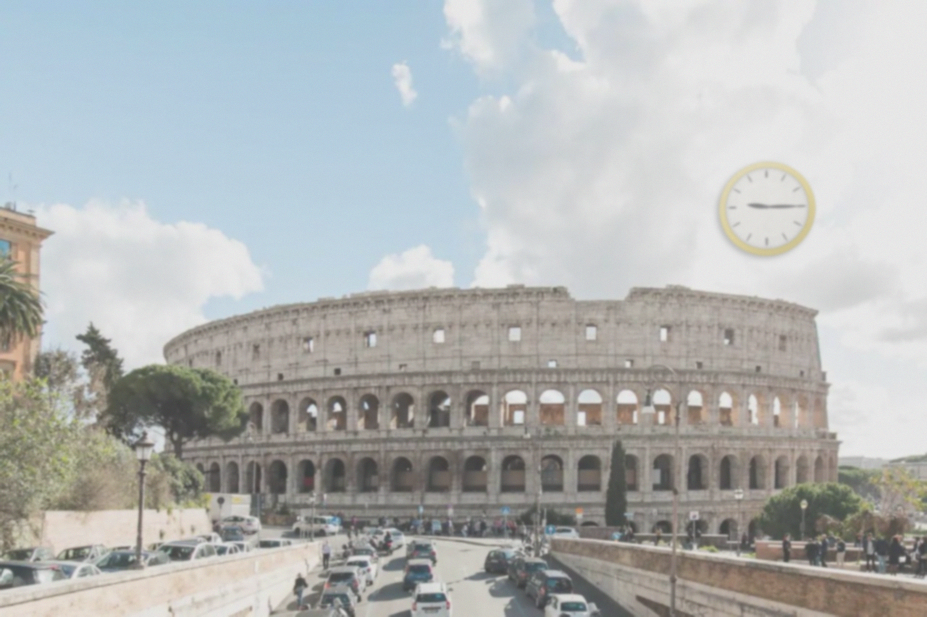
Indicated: 9:15
